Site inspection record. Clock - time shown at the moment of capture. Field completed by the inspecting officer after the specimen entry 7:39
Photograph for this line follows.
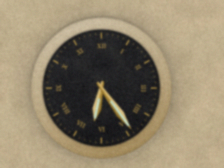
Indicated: 6:24
